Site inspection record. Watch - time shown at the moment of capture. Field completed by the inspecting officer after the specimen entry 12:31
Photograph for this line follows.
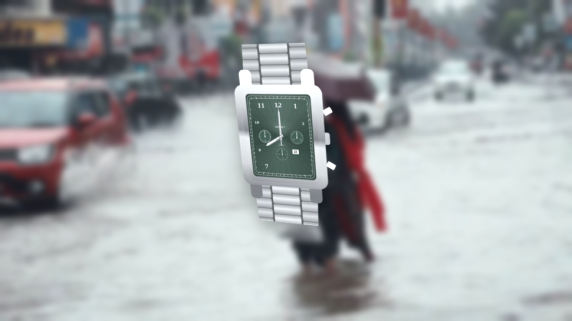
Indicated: 8:00
